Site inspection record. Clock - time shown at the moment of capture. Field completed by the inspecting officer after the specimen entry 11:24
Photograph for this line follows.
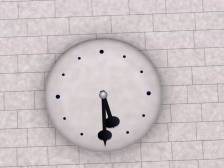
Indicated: 5:30
